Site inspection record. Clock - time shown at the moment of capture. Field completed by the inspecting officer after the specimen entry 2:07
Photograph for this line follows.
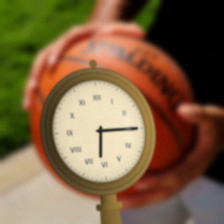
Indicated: 6:15
